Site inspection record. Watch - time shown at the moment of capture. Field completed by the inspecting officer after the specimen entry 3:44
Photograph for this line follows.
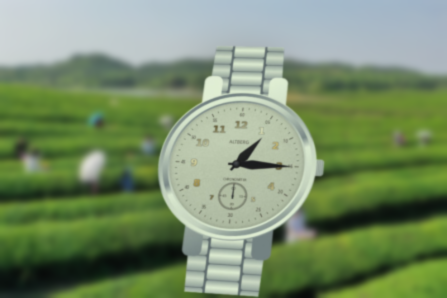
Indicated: 1:15
